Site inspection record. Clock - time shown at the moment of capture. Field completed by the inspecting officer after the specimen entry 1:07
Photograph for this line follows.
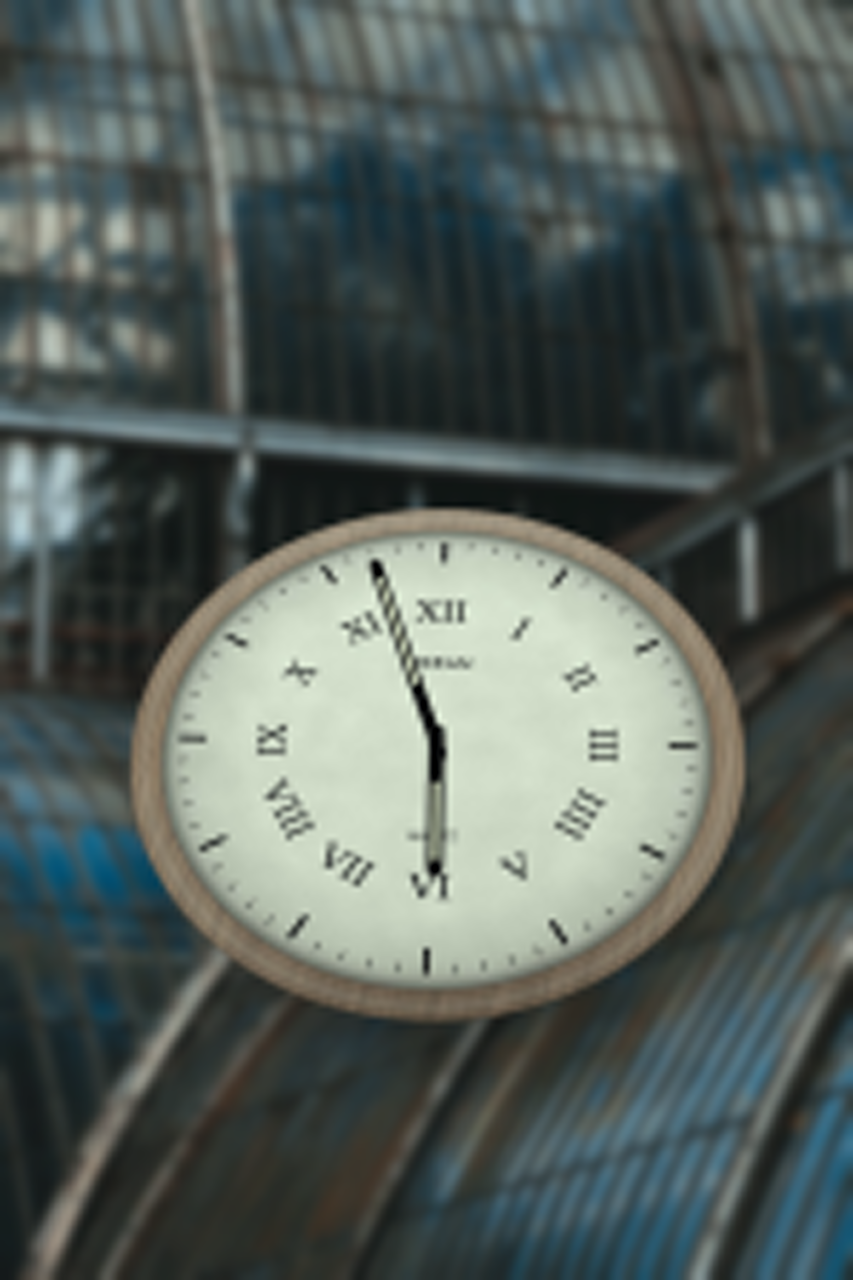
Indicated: 5:57
